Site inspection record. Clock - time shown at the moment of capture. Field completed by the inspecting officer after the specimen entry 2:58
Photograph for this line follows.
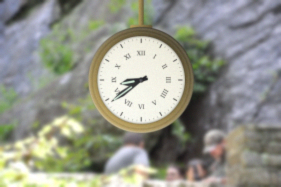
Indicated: 8:39
